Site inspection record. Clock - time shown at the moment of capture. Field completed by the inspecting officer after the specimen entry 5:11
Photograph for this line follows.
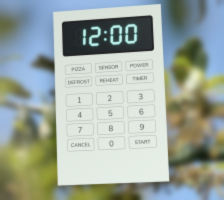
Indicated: 12:00
